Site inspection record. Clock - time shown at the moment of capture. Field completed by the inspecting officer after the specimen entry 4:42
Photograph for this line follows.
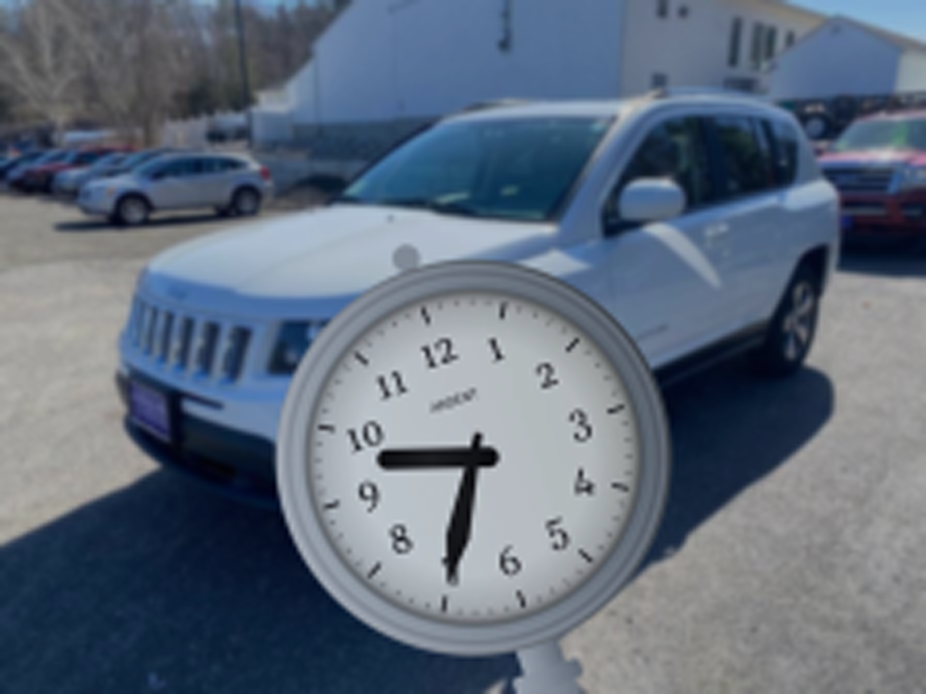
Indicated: 9:35
